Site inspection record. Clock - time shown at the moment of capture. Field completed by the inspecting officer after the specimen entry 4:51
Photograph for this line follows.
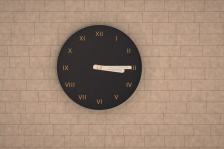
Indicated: 3:15
